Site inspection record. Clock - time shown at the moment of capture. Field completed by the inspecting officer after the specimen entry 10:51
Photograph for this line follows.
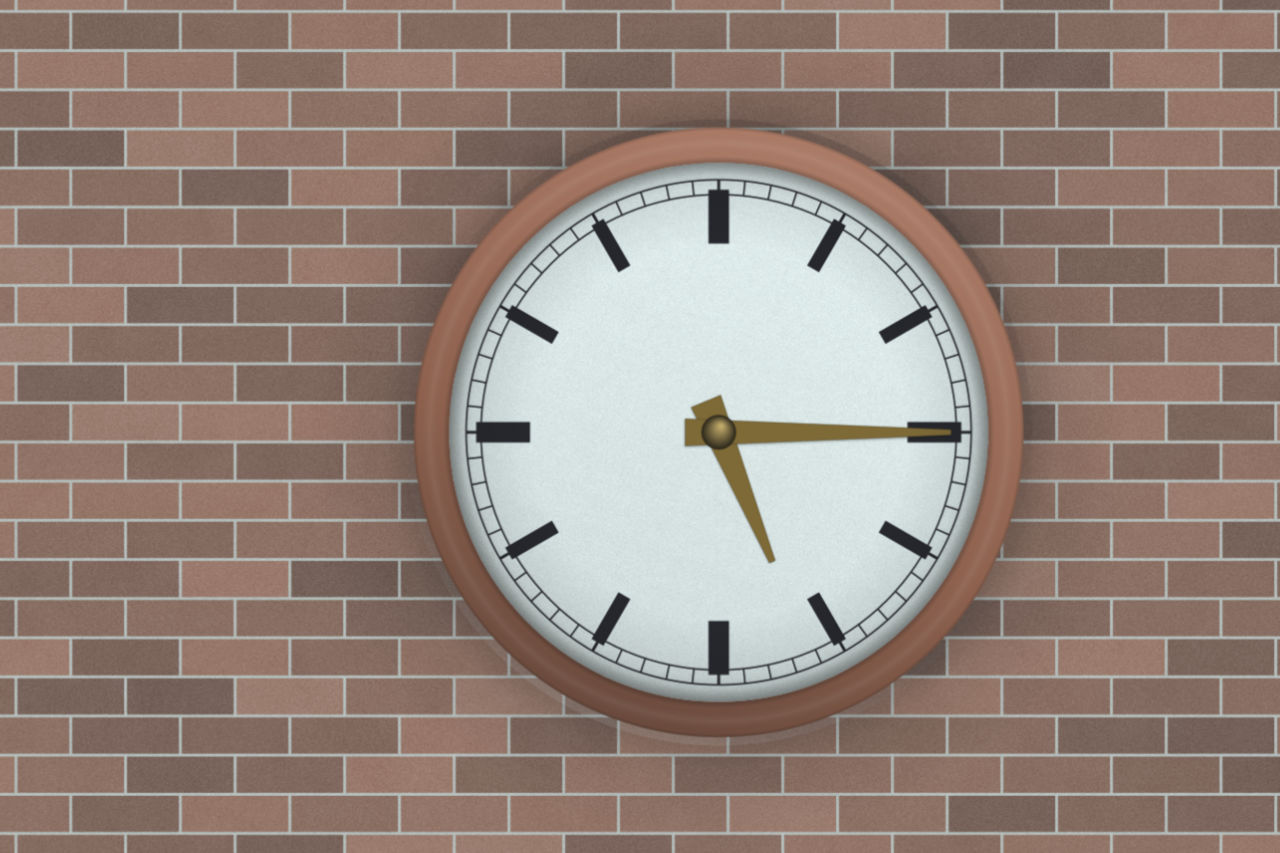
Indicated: 5:15
